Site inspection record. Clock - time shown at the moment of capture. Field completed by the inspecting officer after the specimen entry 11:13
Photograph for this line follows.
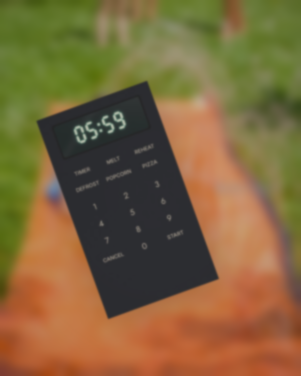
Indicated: 5:59
